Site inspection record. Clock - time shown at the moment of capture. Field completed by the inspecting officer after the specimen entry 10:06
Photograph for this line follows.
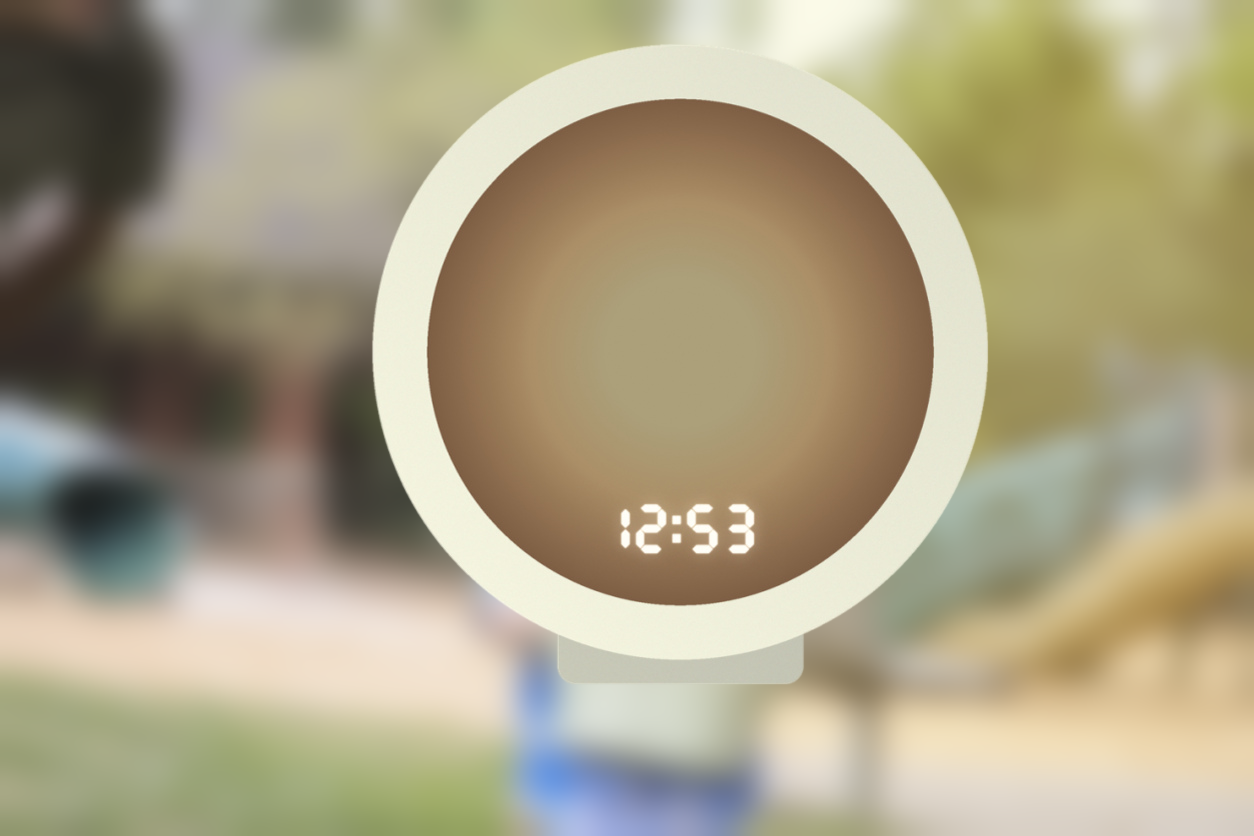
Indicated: 12:53
